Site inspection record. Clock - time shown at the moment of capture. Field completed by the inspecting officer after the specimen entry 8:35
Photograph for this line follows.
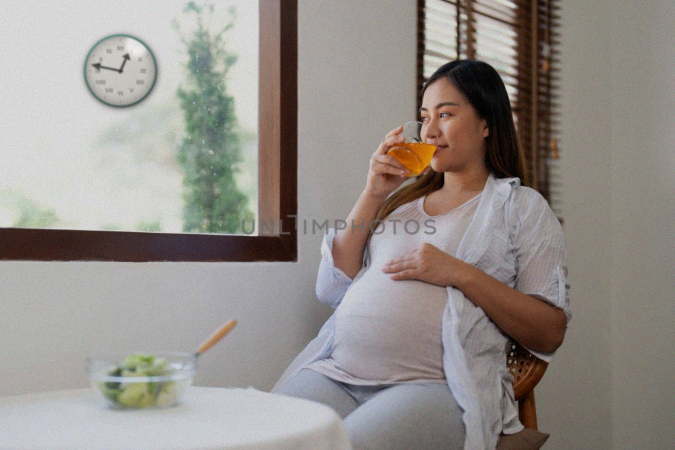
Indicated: 12:47
